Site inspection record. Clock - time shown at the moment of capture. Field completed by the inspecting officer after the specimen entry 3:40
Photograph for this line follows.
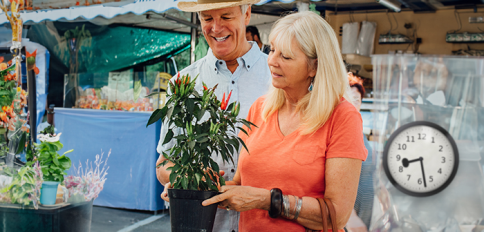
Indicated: 8:28
